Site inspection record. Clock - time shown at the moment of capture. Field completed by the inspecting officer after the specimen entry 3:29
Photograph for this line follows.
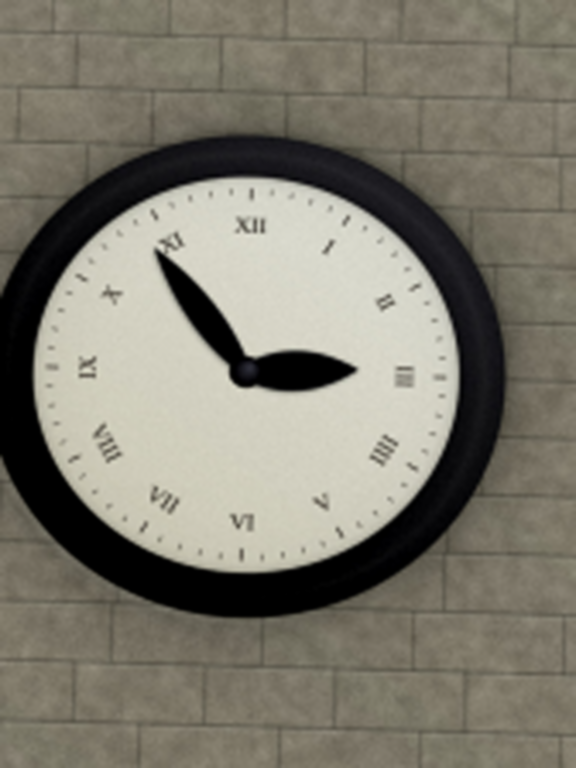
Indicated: 2:54
